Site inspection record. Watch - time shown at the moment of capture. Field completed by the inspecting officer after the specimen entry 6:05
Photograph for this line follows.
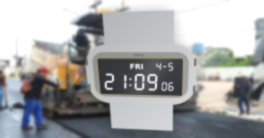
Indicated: 21:09
